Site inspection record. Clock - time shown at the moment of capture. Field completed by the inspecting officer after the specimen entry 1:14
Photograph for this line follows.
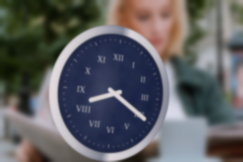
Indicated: 8:20
